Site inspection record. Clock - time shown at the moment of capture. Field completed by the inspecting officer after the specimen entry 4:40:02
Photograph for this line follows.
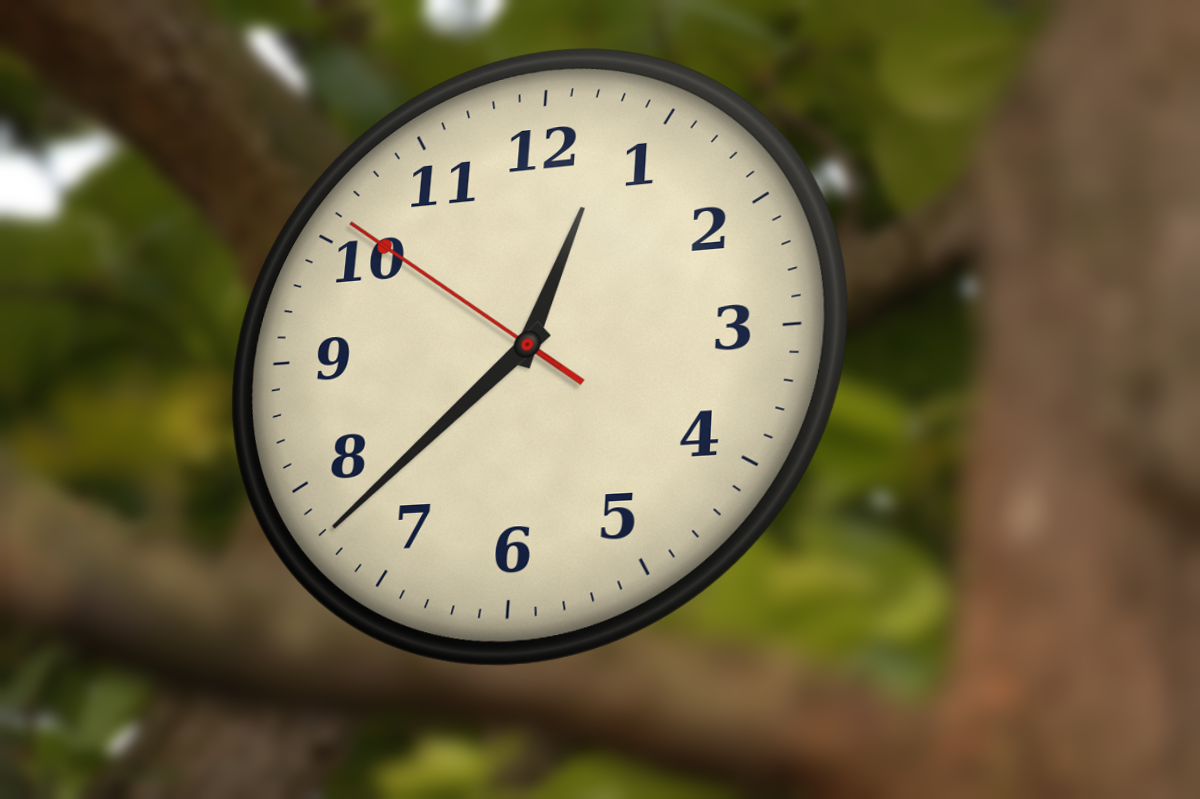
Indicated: 12:37:51
